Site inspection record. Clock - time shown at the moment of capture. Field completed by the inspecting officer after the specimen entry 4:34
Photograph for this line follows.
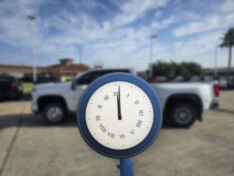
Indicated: 12:01
